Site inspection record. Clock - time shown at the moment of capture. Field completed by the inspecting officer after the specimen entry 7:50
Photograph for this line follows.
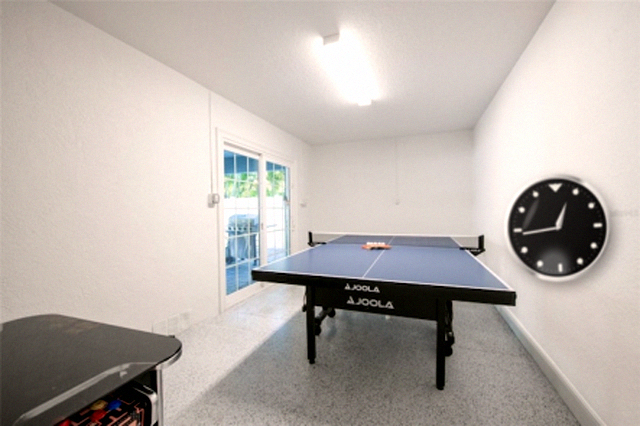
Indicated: 12:44
